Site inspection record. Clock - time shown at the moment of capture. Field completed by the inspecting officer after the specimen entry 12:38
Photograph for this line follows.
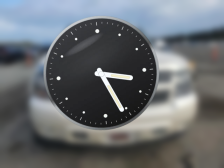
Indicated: 3:26
